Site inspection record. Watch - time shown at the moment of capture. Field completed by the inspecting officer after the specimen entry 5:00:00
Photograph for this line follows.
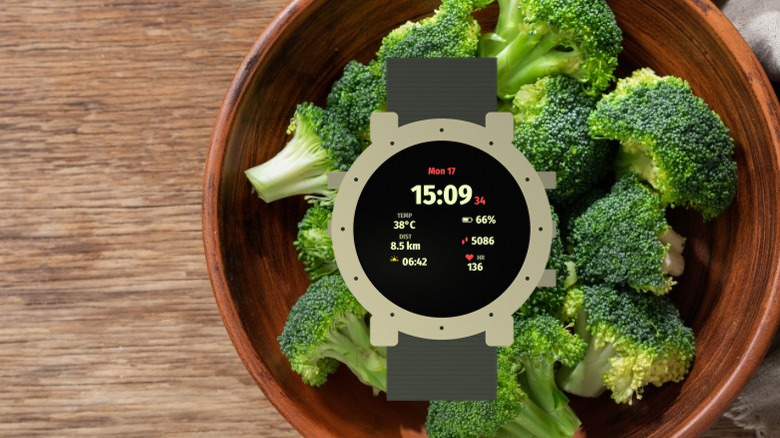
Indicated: 15:09:34
